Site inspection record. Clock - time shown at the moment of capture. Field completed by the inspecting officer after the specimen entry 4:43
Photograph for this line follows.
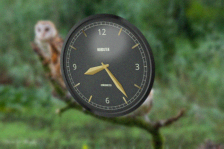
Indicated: 8:24
